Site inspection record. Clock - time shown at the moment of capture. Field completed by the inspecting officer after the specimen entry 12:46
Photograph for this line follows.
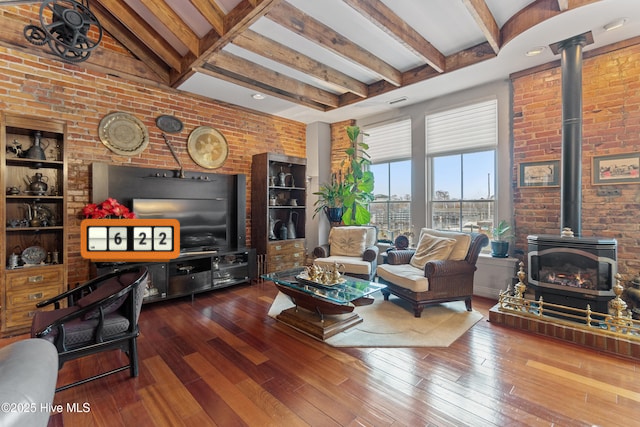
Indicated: 6:22
